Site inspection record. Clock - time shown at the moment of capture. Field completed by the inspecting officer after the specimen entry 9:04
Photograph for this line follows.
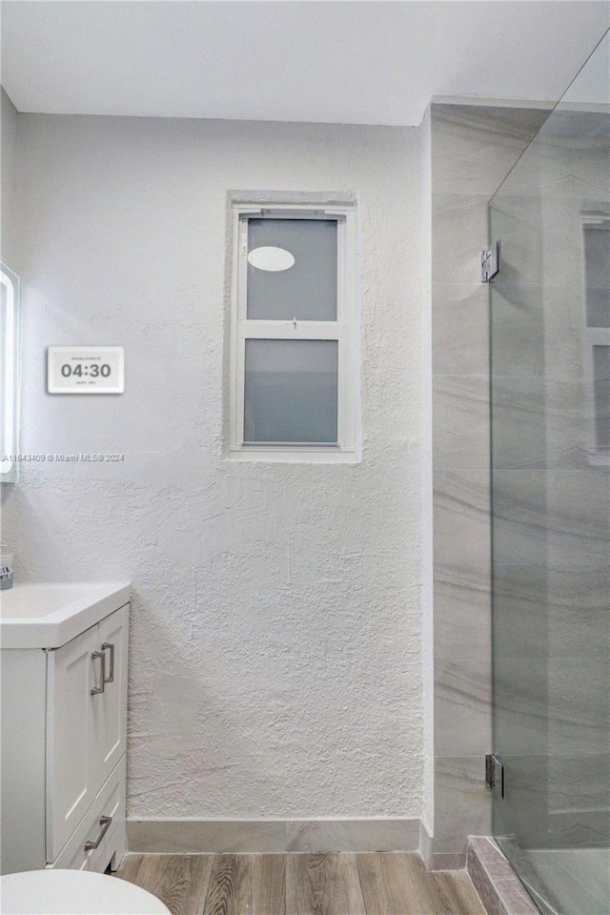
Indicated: 4:30
